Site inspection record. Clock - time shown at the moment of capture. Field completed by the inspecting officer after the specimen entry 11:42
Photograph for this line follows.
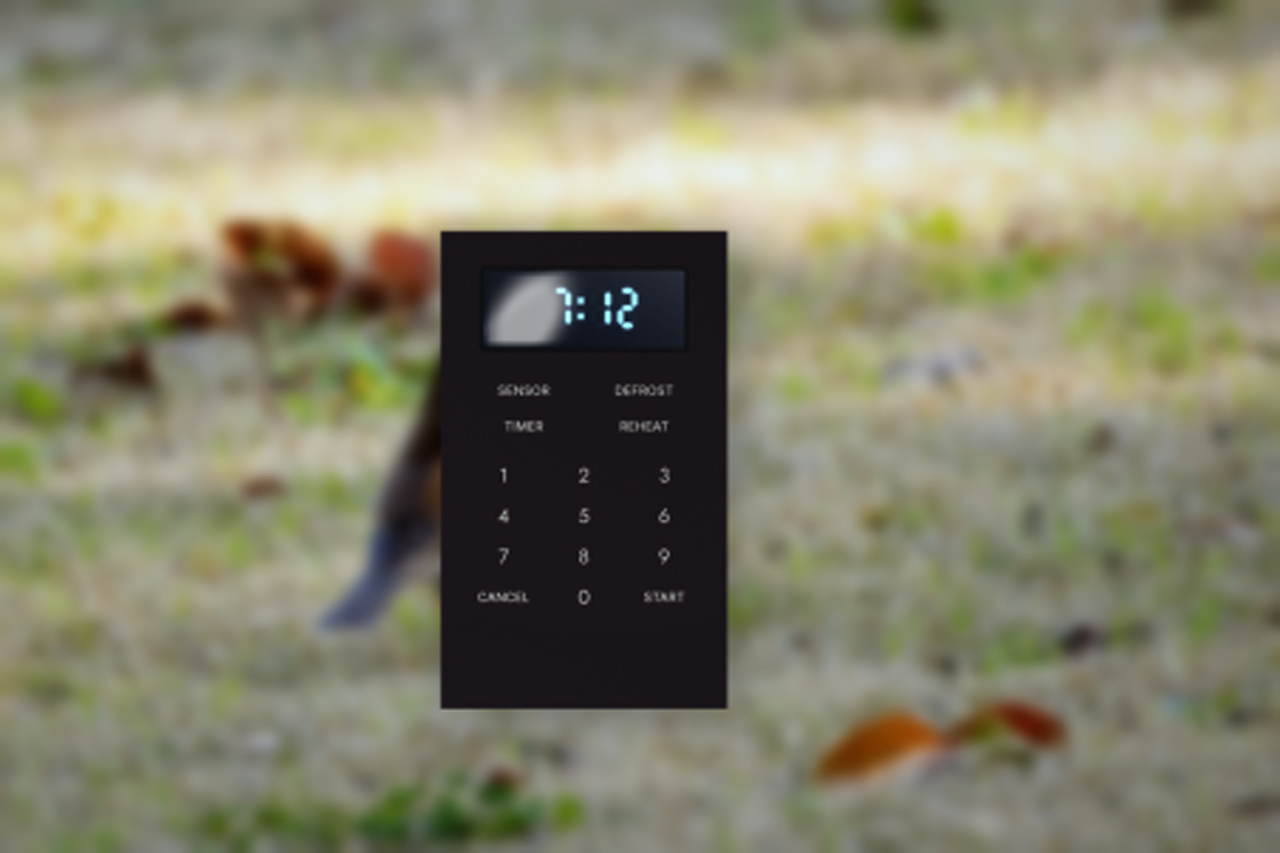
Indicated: 7:12
